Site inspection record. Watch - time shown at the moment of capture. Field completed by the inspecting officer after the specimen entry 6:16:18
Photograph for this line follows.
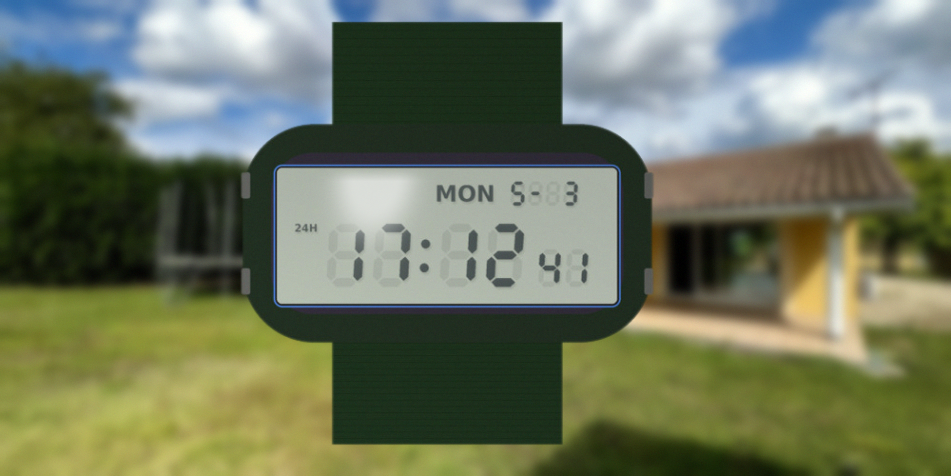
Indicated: 17:12:41
